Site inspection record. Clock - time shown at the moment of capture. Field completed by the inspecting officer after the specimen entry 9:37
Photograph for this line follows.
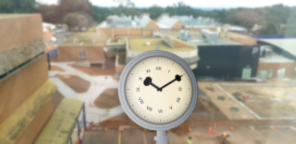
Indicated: 10:10
